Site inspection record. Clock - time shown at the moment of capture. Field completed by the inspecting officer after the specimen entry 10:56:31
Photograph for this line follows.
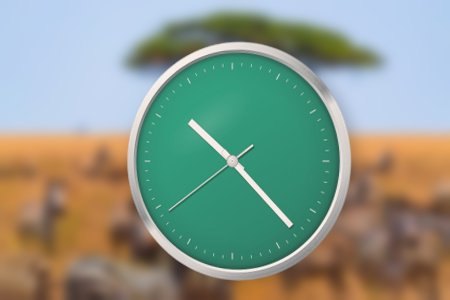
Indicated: 10:22:39
